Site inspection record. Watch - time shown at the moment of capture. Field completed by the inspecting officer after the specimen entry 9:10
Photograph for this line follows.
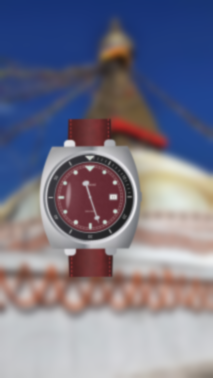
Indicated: 11:27
